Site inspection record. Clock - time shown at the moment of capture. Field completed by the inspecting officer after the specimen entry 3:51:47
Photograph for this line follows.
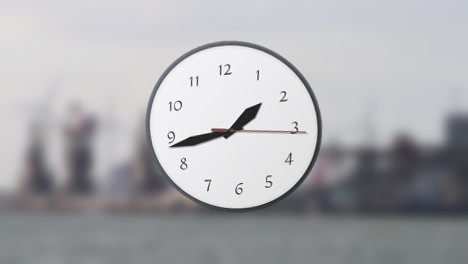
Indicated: 1:43:16
